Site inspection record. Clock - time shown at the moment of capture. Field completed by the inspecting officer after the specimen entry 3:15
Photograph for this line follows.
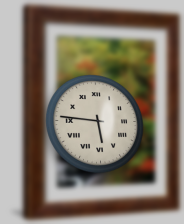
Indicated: 5:46
